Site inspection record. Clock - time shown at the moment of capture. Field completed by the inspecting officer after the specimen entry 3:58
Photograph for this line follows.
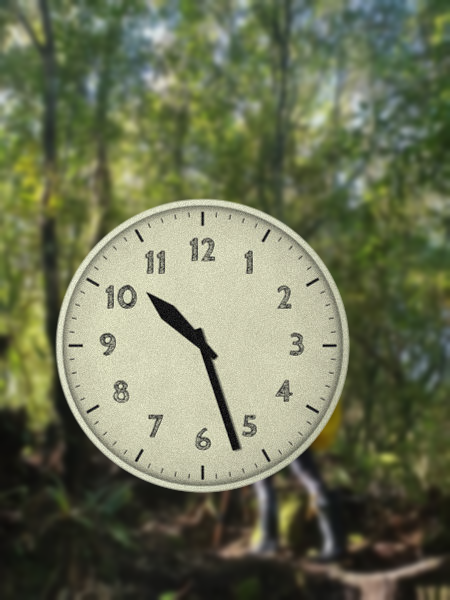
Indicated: 10:27
